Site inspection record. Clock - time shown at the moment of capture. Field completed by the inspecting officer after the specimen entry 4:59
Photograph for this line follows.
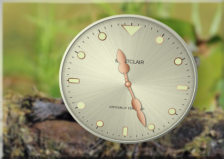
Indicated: 11:26
